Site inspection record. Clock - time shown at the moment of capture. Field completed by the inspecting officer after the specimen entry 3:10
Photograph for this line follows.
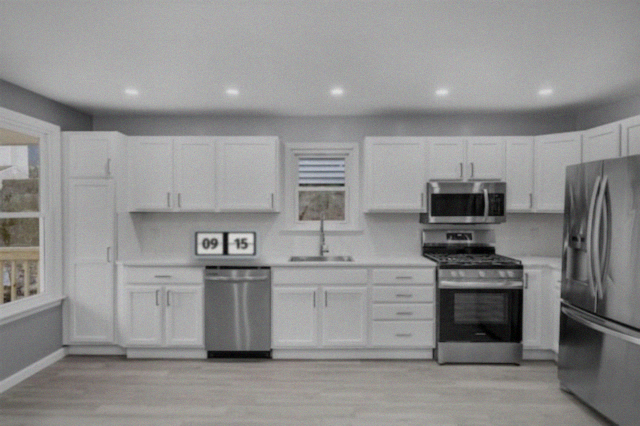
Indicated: 9:15
